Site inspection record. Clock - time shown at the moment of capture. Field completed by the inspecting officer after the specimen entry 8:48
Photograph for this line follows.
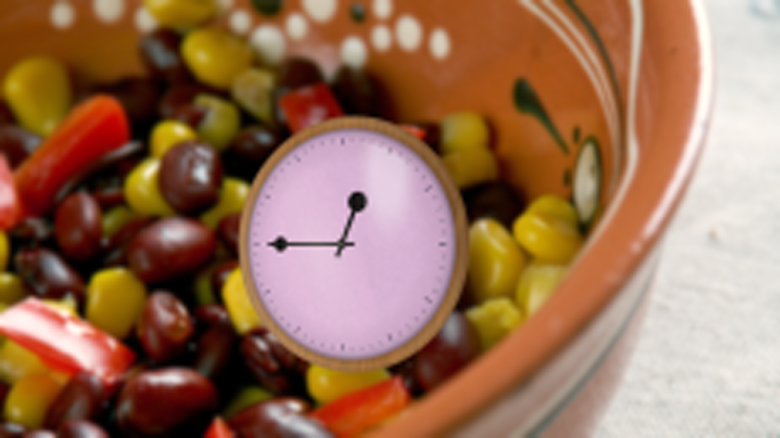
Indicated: 12:45
